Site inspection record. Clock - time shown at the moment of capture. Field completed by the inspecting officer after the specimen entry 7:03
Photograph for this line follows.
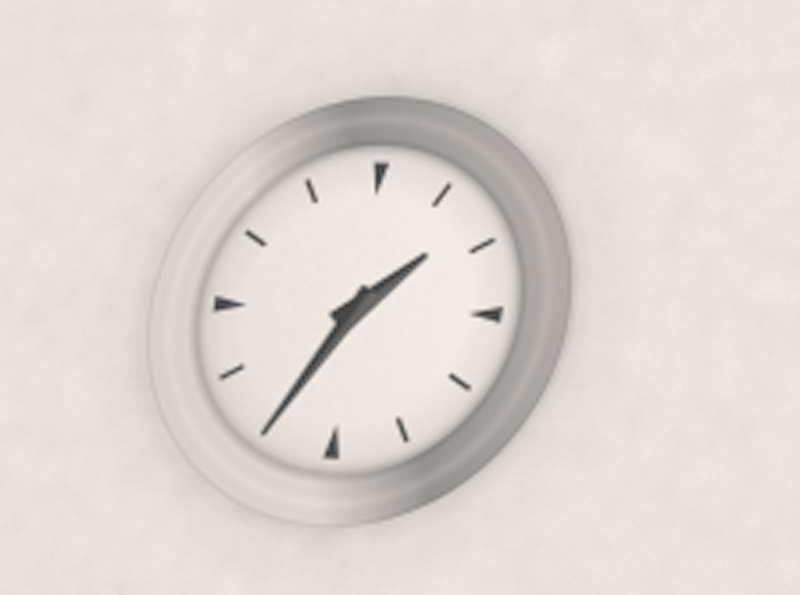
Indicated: 1:35
